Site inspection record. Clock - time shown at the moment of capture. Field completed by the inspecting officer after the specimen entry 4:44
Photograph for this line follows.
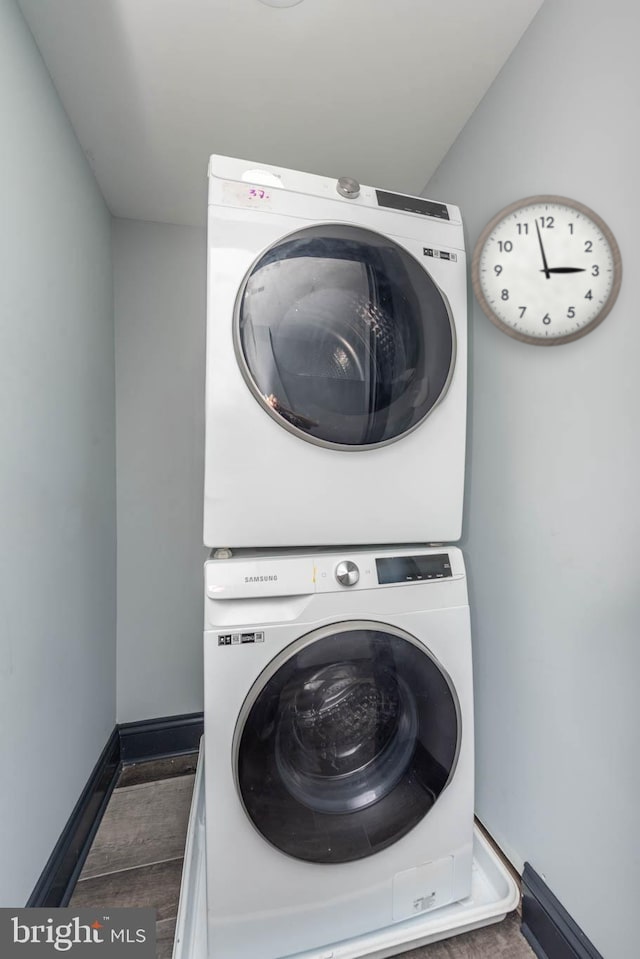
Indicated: 2:58
